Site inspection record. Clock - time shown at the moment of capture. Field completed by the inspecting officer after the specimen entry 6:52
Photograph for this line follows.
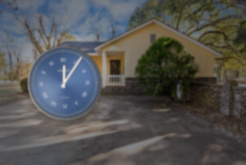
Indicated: 12:06
